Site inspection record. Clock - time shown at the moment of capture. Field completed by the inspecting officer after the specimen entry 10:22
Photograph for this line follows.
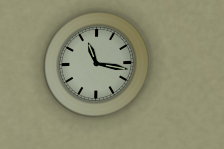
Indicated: 11:17
